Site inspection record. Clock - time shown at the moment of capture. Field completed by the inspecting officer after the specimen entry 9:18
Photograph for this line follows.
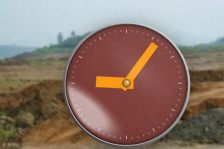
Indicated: 9:06
